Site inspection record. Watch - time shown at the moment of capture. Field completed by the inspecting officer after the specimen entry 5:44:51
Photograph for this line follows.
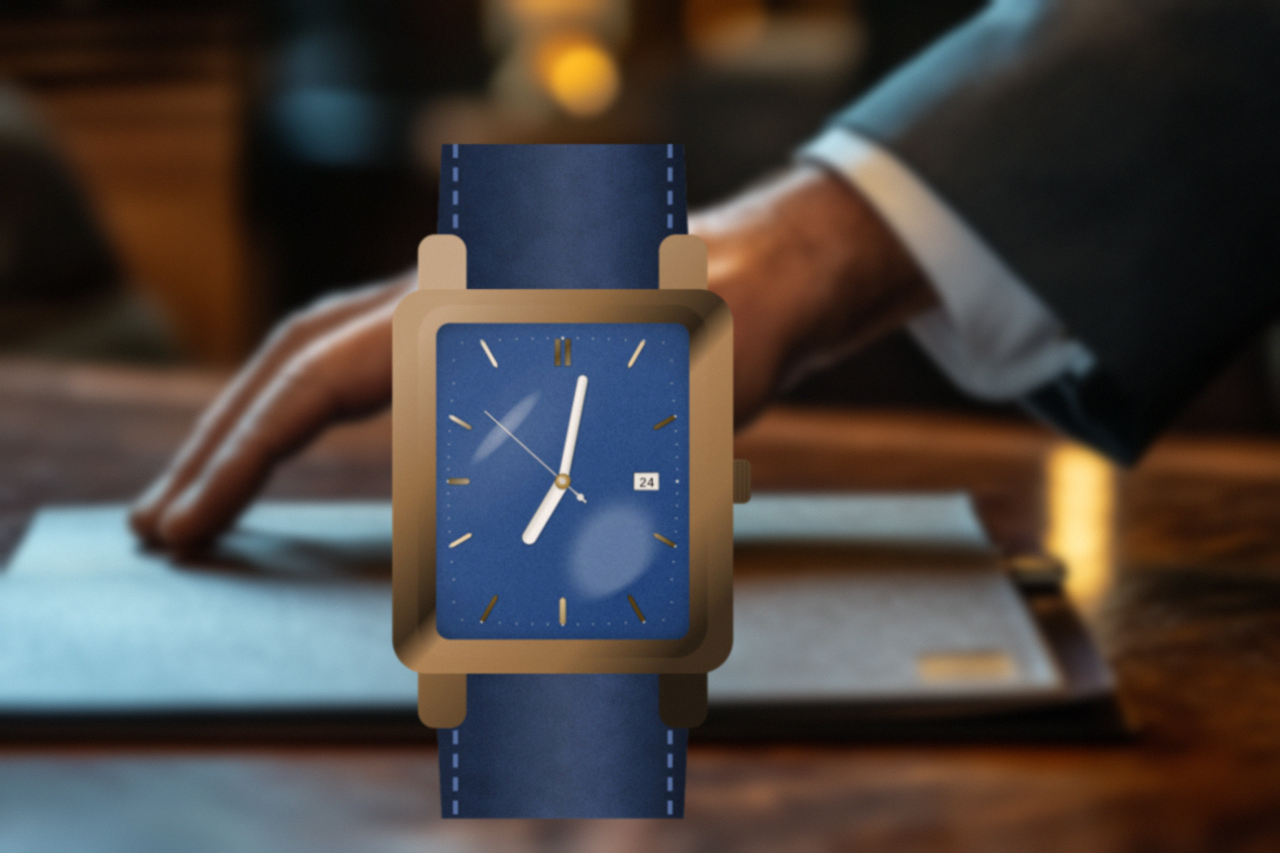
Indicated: 7:01:52
